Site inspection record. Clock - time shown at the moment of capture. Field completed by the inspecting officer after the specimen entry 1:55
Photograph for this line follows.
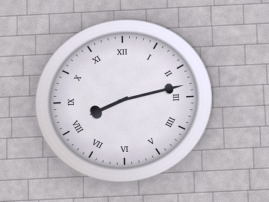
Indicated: 8:13
